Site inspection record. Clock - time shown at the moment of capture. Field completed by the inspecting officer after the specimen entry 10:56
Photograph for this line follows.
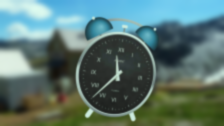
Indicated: 11:37
